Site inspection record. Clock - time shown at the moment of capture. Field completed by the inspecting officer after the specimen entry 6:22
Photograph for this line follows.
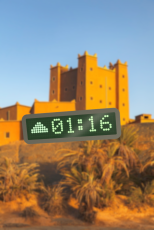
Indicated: 1:16
